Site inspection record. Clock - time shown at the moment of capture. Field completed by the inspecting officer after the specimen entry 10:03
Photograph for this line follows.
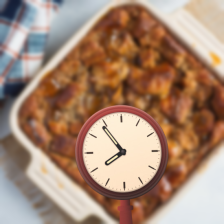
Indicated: 7:54
